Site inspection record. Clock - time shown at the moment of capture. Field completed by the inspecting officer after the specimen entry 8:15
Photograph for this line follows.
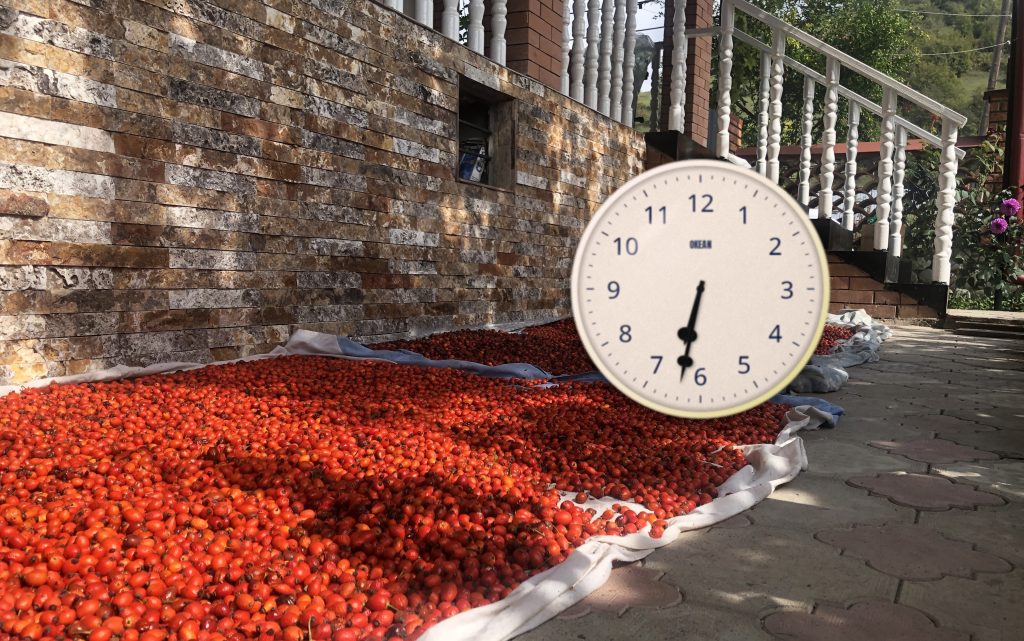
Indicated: 6:32
